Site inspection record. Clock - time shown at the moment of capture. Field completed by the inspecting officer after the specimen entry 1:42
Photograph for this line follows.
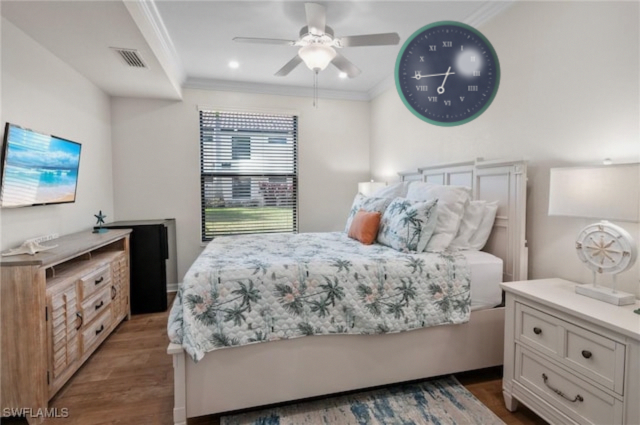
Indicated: 6:44
